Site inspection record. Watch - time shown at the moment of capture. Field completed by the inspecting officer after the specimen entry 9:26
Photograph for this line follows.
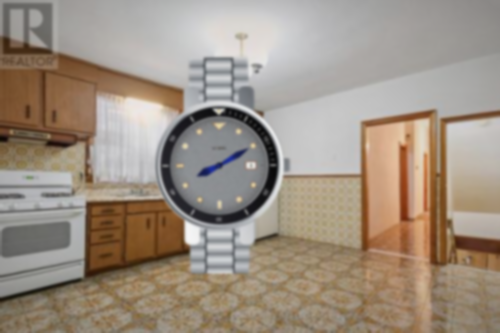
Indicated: 8:10
